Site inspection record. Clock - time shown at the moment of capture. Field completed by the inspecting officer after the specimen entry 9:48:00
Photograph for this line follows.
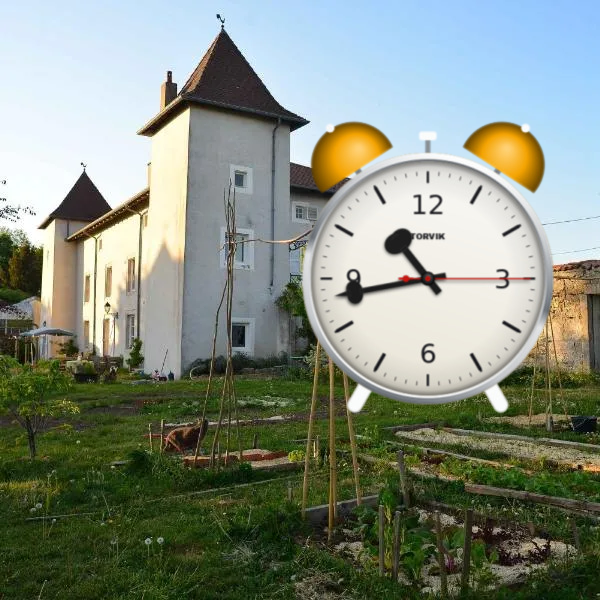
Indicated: 10:43:15
